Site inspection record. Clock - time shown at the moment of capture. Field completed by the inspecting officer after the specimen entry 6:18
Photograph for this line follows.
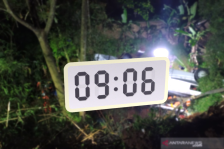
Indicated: 9:06
